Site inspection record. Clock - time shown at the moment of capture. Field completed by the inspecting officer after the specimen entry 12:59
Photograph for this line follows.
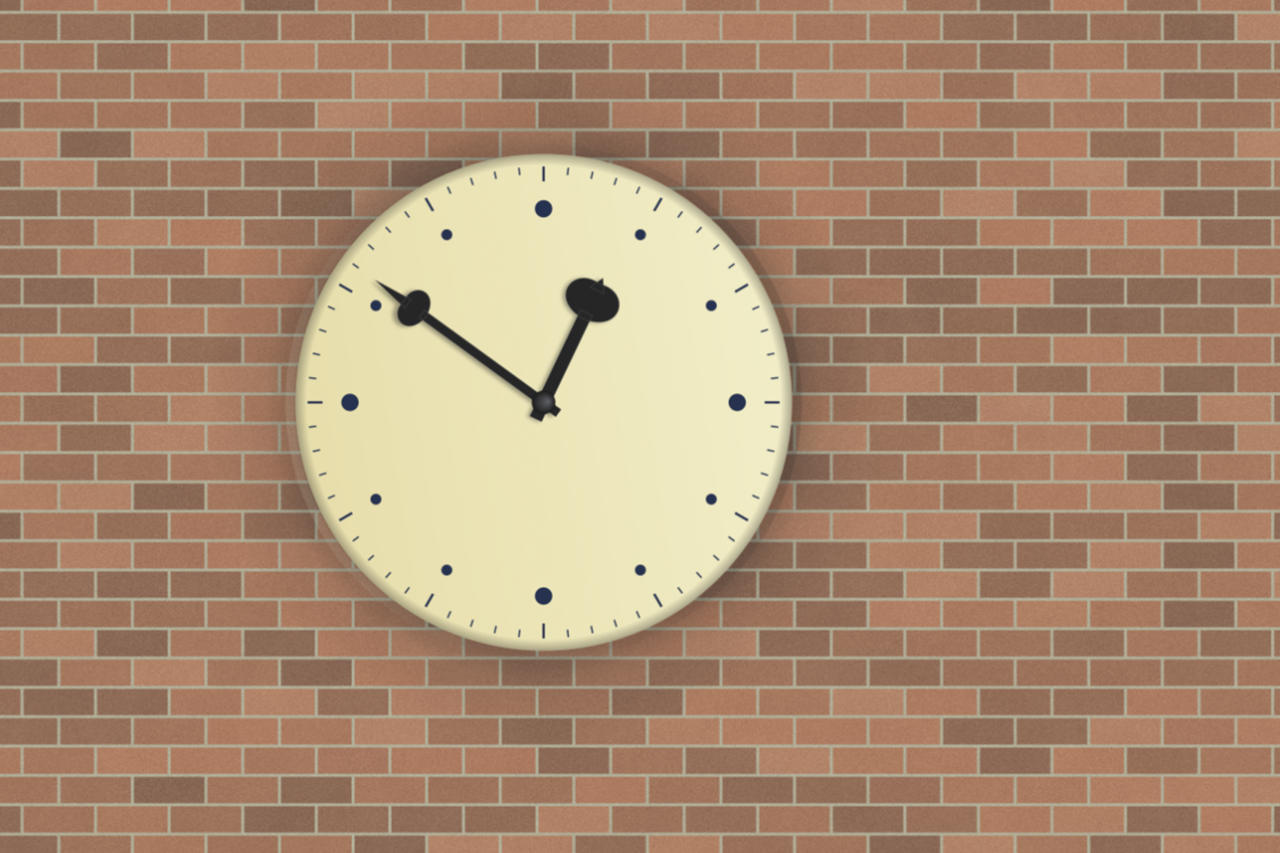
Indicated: 12:51
